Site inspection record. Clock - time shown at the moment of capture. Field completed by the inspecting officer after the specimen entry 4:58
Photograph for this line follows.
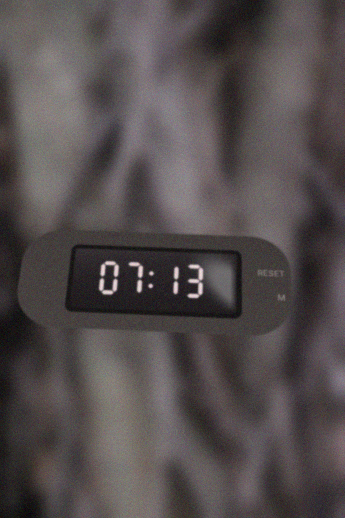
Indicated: 7:13
